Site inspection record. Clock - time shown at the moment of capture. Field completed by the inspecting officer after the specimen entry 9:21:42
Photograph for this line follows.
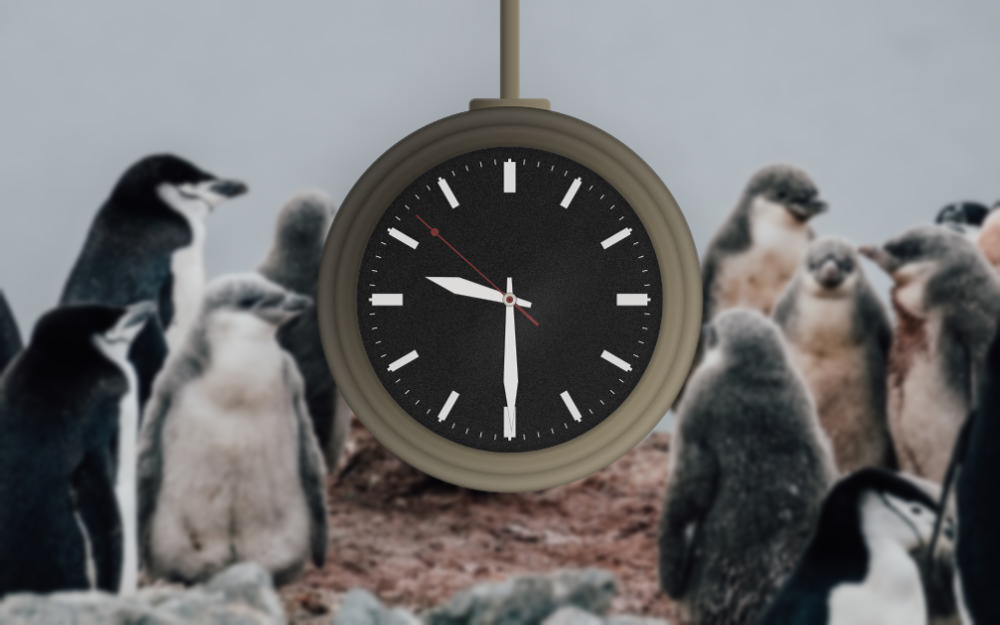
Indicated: 9:29:52
